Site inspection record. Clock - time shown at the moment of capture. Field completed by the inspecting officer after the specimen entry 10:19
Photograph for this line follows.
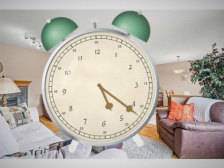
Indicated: 5:22
